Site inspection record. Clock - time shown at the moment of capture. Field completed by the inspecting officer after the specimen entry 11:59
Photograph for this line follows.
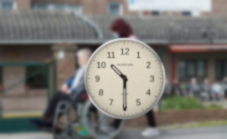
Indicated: 10:30
